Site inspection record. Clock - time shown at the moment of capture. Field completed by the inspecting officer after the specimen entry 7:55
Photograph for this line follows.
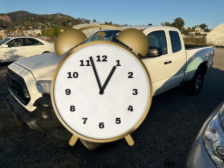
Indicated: 12:57
